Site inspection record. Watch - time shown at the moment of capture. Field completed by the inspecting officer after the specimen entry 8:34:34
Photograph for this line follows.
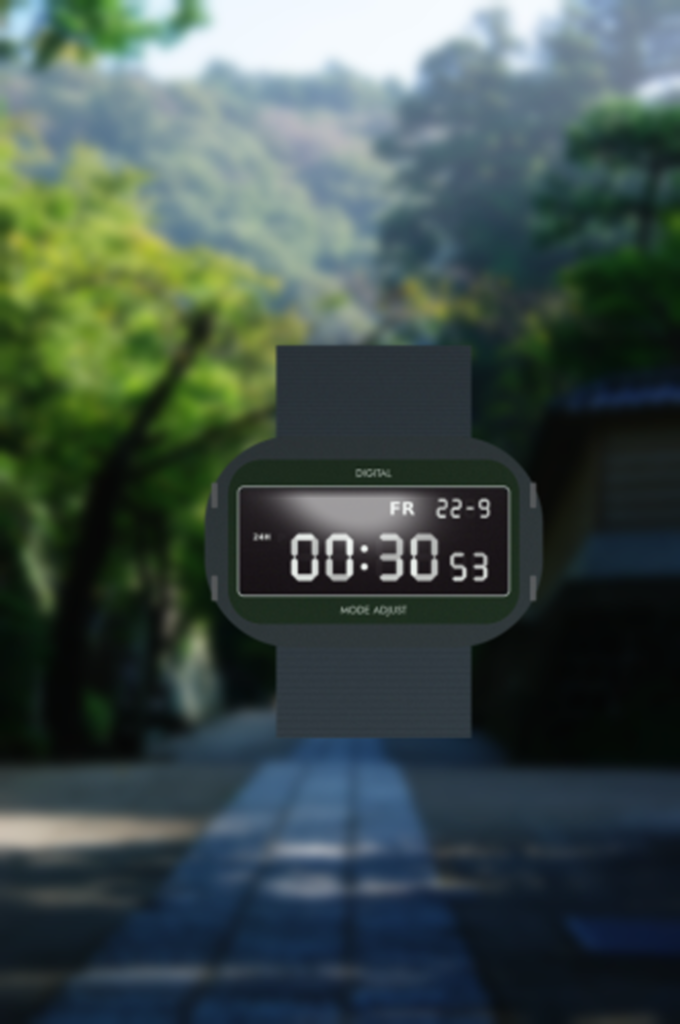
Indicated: 0:30:53
